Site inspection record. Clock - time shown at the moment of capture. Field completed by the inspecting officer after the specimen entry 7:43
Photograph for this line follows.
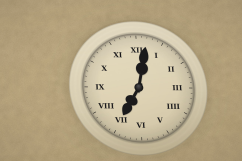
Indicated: 7:02
